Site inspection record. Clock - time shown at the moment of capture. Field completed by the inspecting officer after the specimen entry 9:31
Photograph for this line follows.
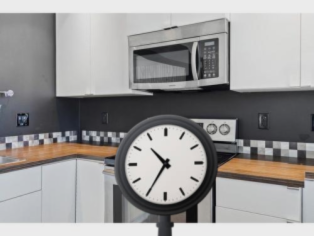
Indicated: 10:35
